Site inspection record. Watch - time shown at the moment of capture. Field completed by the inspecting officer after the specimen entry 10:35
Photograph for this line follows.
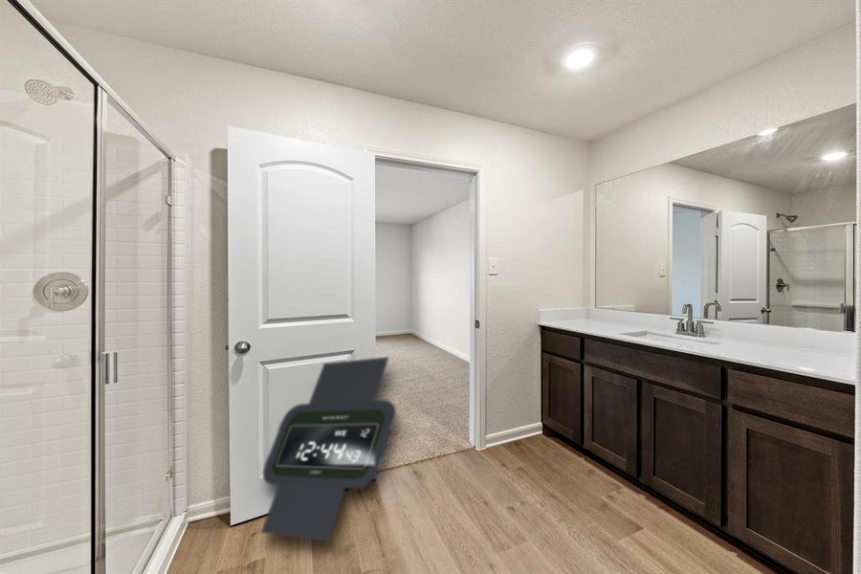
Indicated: 12:44
